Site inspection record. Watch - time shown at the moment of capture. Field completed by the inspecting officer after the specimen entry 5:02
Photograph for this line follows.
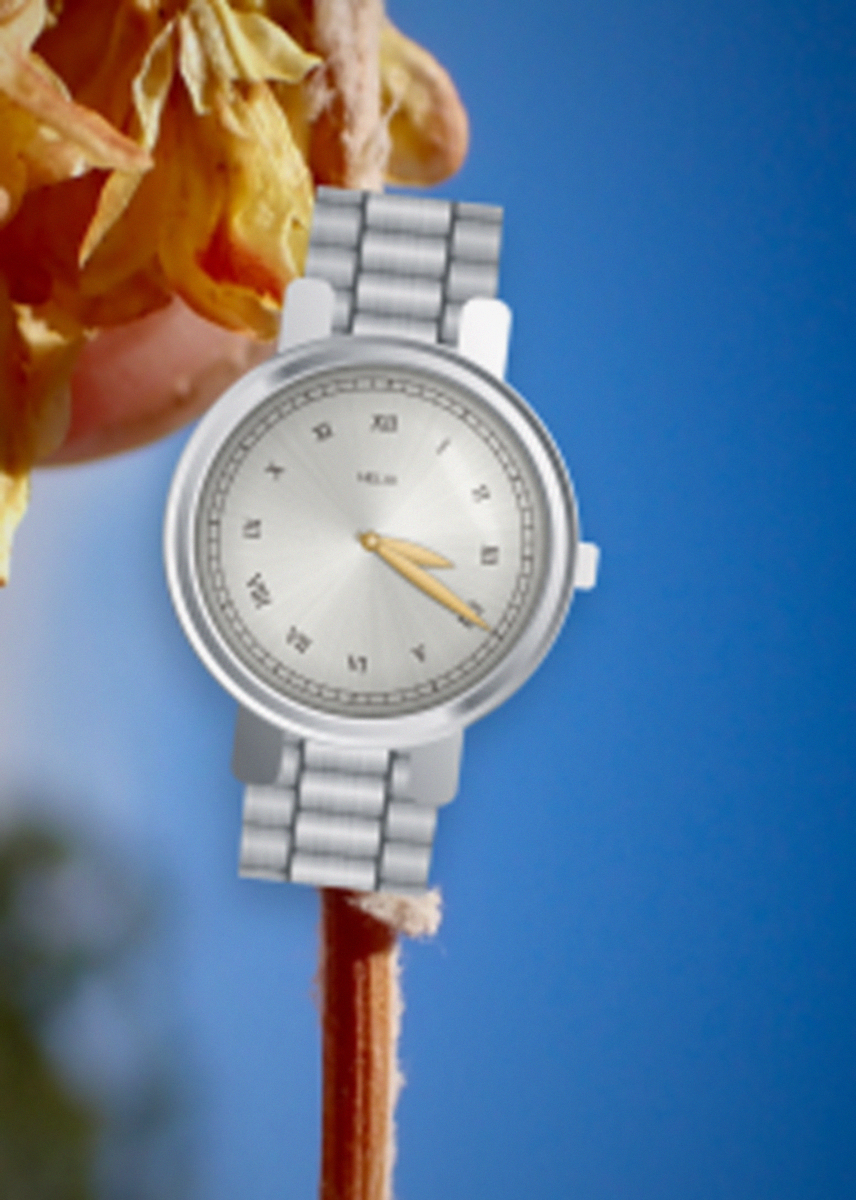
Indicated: 3:20
